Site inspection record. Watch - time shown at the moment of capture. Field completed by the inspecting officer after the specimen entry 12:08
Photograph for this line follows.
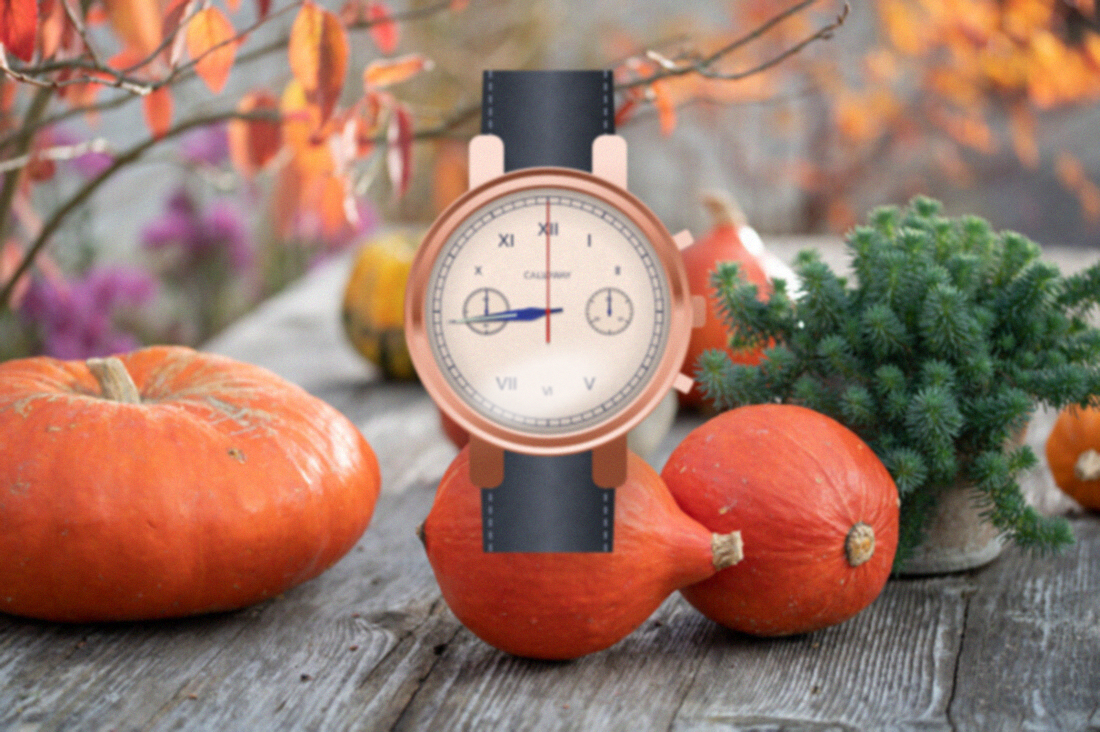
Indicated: 8:44
